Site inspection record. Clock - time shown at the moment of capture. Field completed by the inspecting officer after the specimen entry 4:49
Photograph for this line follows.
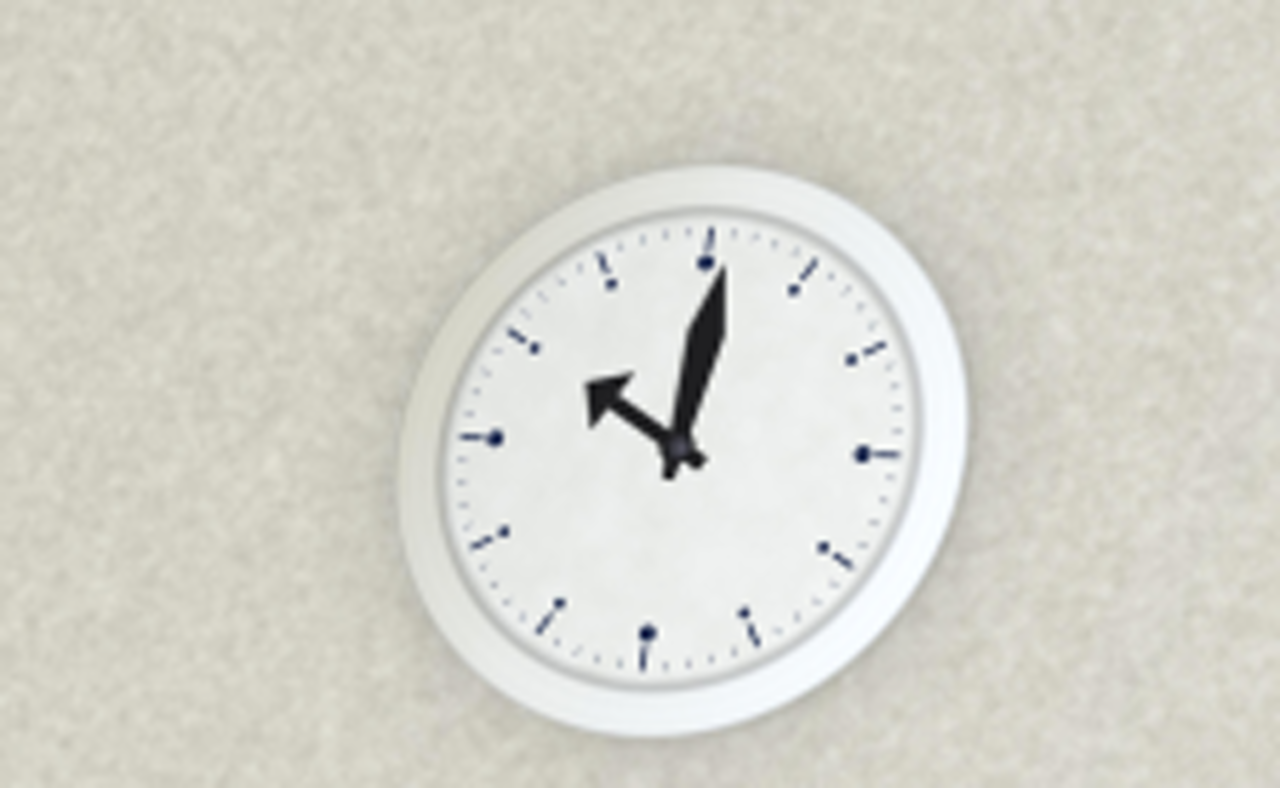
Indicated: 10:01
